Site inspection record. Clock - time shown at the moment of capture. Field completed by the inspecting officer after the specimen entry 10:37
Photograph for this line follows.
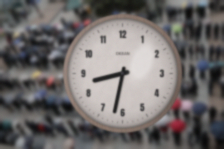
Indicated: 8:32
